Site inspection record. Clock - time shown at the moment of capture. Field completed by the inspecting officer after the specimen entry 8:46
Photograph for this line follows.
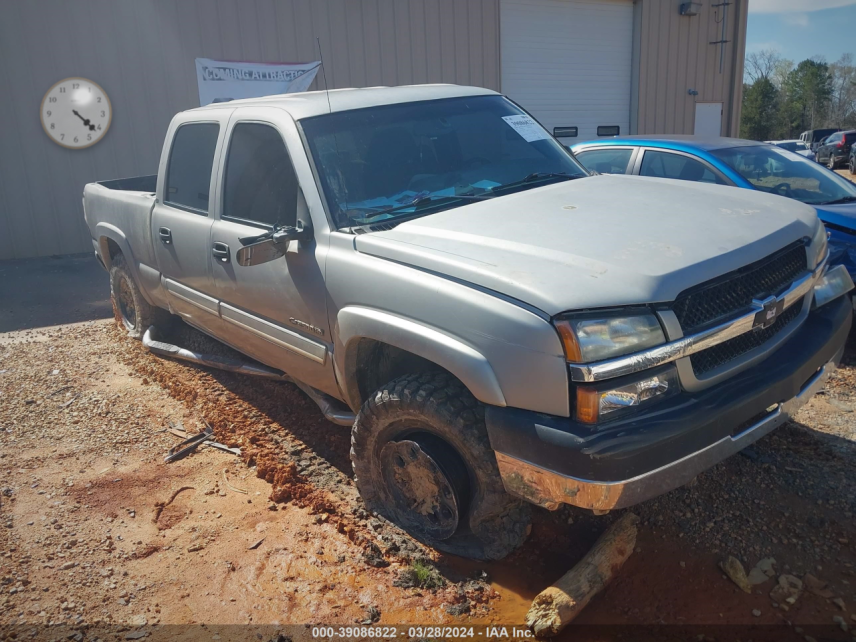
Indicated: 4:22
